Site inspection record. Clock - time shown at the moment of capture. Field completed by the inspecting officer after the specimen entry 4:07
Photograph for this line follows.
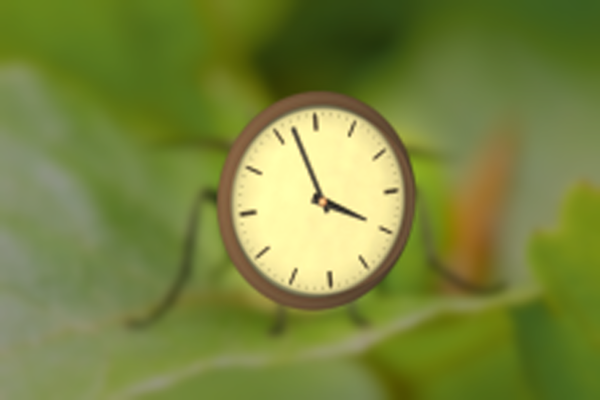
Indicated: 3:57
